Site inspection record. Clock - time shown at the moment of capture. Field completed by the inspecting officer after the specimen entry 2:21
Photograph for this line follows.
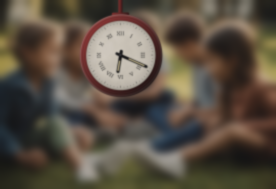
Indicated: 6:19
